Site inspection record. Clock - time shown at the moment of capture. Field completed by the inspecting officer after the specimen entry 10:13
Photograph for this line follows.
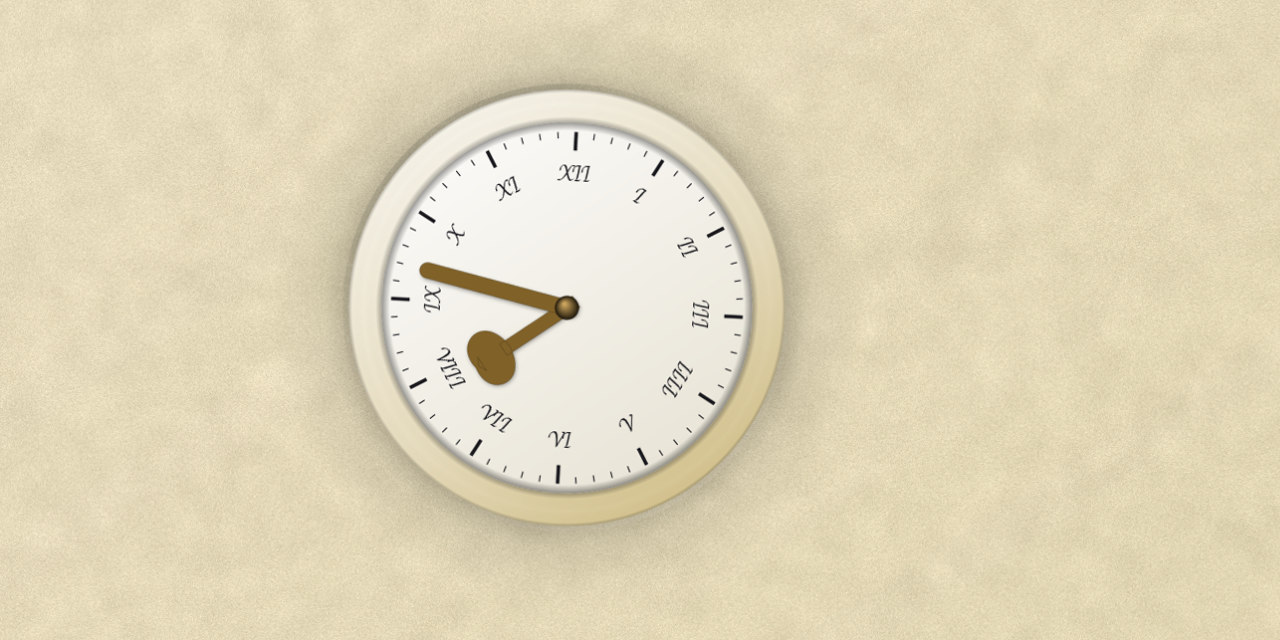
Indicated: 7:47
